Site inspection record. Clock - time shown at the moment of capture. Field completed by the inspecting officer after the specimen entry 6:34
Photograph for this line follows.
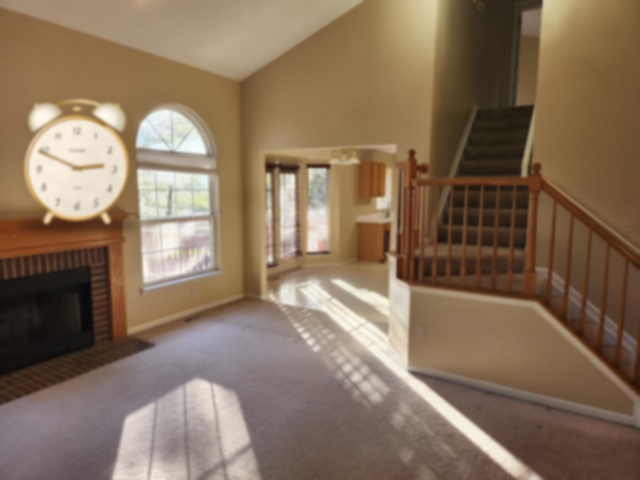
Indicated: 2:49
